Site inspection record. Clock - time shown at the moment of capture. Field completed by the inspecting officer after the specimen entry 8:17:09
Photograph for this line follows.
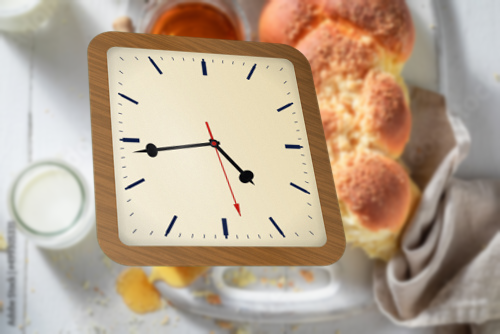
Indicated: 4:43:28
